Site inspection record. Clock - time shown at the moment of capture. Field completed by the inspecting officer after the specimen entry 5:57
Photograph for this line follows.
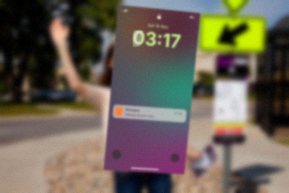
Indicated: 3:17
